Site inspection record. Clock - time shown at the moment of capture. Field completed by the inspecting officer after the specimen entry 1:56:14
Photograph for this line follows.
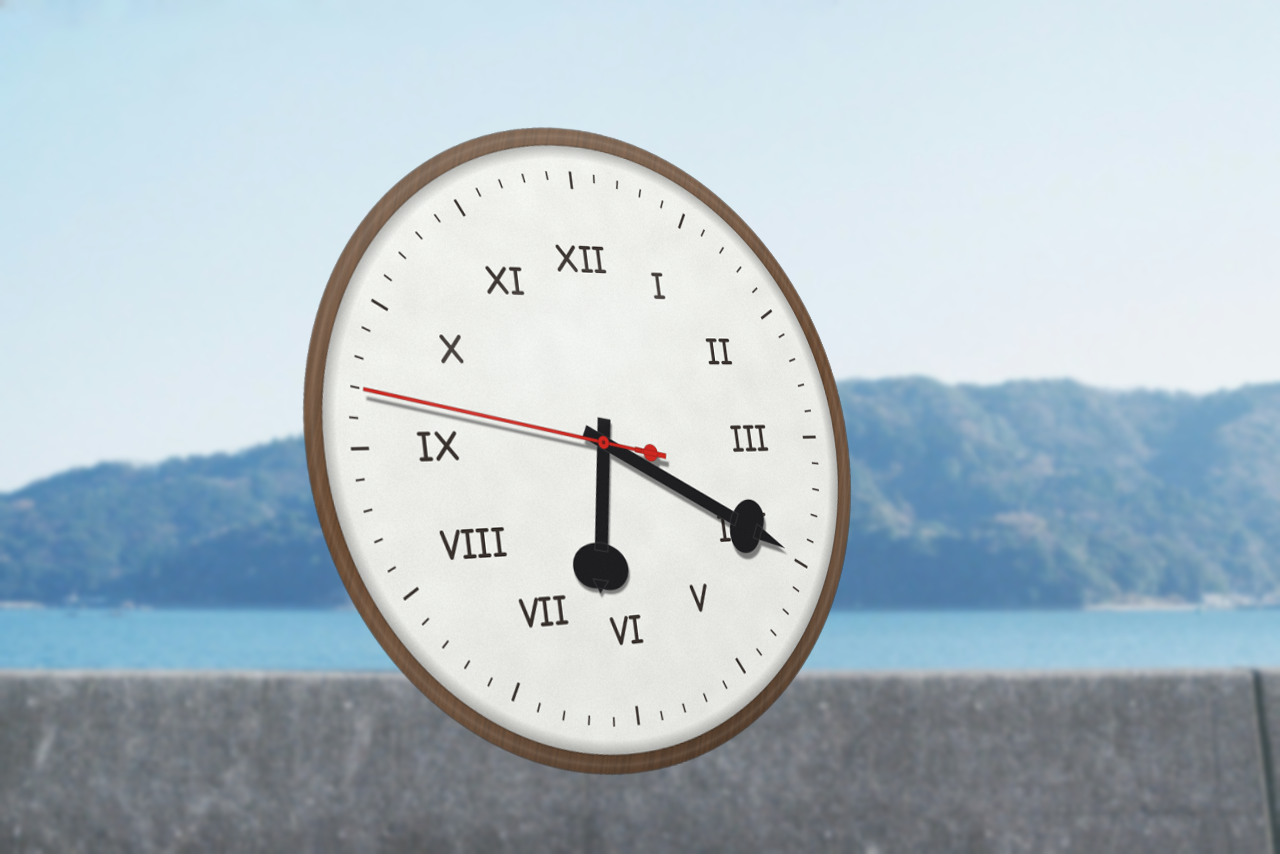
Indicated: 6:19:47
